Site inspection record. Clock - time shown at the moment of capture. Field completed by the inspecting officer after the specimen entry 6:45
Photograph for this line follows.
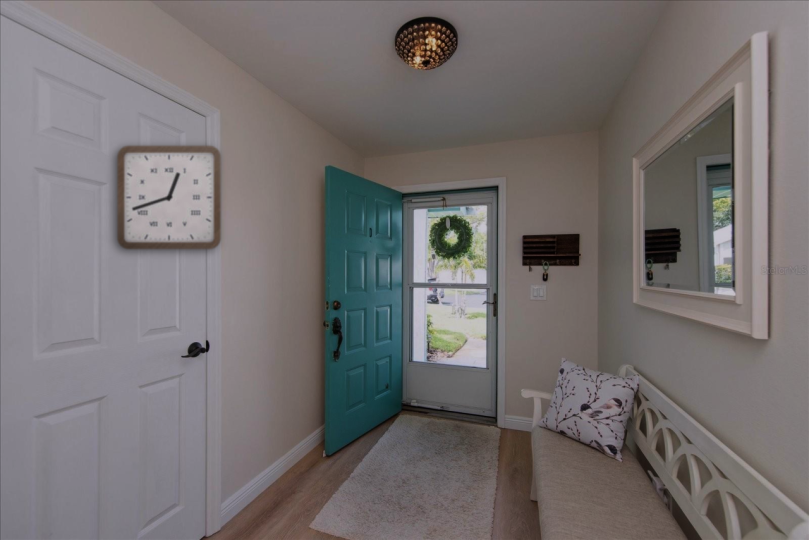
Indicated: 12:42
